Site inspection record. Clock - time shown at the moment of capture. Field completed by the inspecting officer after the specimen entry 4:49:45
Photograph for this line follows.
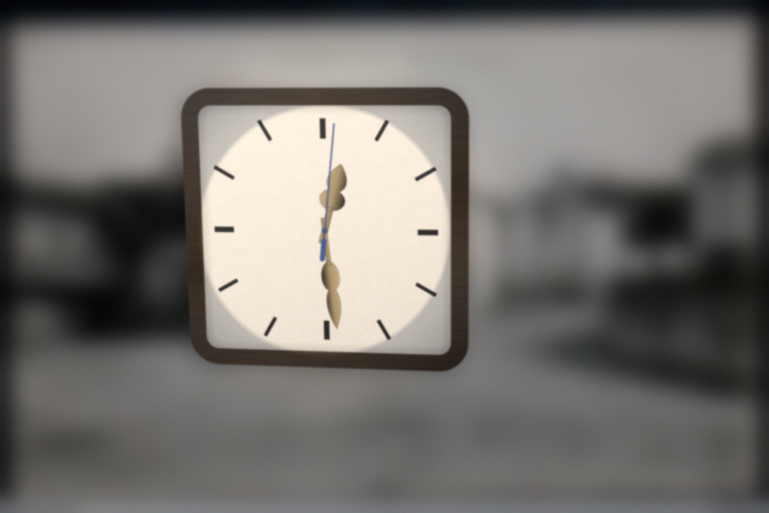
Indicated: 12:29:01
